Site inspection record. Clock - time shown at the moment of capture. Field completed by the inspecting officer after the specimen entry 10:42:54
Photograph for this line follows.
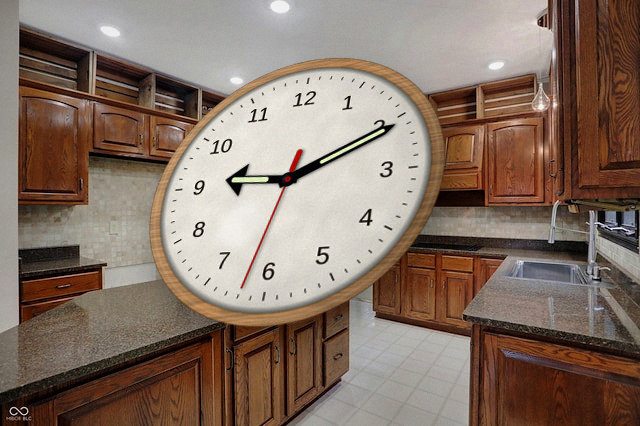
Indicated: 9:10:32
